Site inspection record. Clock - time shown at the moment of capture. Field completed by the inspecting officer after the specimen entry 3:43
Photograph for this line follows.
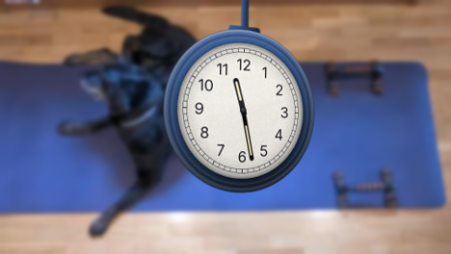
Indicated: 11:28
